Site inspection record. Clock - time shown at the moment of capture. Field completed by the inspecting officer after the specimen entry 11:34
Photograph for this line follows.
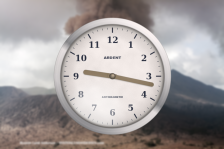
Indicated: 9:17
